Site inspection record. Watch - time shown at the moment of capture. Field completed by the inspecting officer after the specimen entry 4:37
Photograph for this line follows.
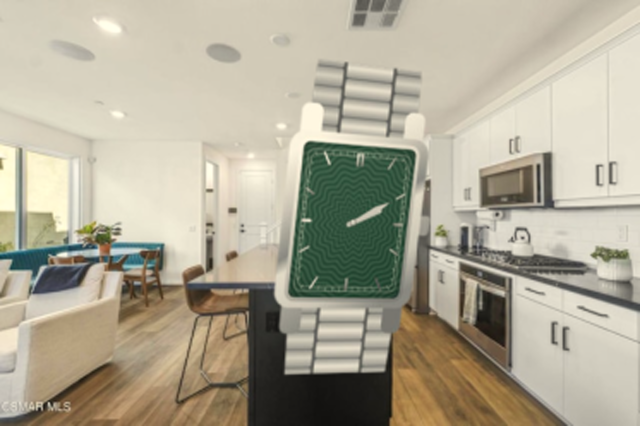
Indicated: 2:10
